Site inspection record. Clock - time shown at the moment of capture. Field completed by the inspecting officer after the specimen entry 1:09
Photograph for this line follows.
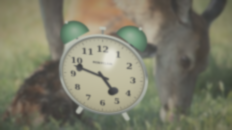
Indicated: 4:48
